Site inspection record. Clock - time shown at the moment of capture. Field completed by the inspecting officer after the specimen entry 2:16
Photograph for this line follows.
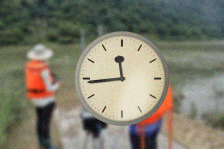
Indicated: 11:44
